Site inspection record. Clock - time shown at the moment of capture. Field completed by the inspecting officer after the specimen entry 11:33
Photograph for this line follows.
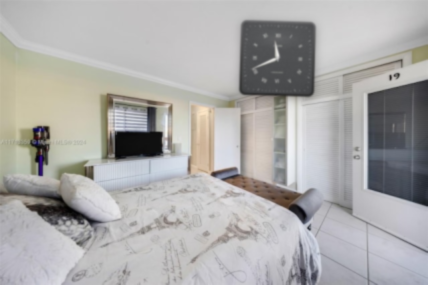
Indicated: 11:41
